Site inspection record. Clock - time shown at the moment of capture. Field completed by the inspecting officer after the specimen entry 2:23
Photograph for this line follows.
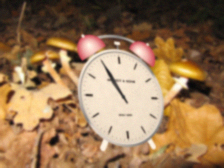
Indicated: 10:55
